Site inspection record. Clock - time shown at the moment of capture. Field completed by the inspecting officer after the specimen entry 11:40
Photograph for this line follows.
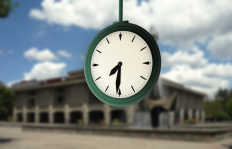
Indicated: 7:31
